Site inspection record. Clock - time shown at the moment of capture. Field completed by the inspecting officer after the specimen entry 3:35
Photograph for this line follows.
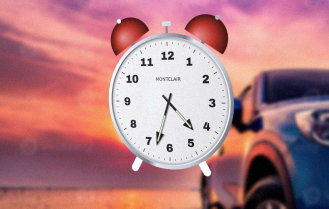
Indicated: 4:33
